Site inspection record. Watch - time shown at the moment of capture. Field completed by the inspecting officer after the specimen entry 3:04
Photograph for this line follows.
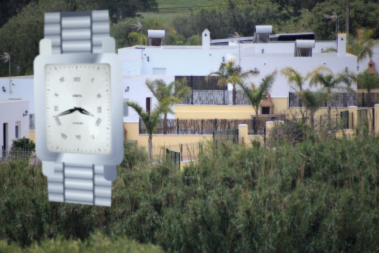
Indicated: 3:42
